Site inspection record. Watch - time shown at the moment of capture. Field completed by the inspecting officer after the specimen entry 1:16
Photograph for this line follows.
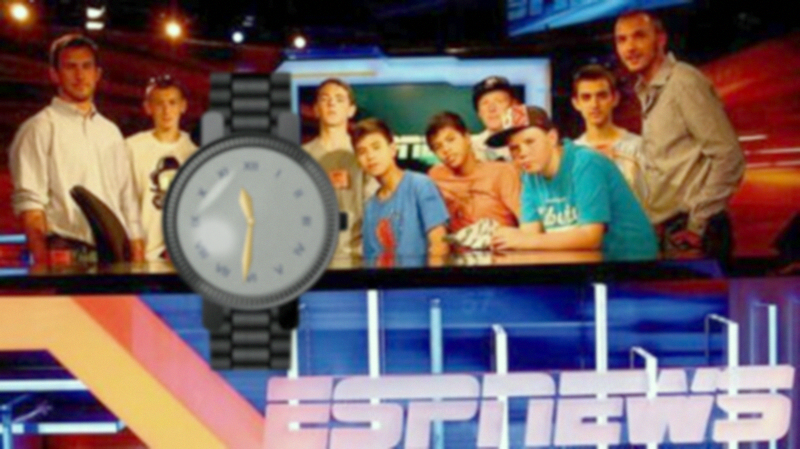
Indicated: 11:31
